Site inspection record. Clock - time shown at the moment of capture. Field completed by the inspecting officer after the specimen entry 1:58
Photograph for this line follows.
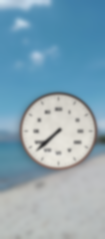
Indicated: 7:38
